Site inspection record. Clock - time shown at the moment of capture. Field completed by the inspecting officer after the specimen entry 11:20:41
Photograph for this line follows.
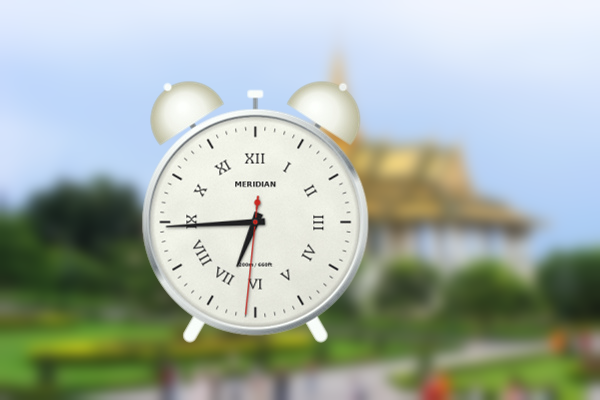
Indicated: 6:44:31
